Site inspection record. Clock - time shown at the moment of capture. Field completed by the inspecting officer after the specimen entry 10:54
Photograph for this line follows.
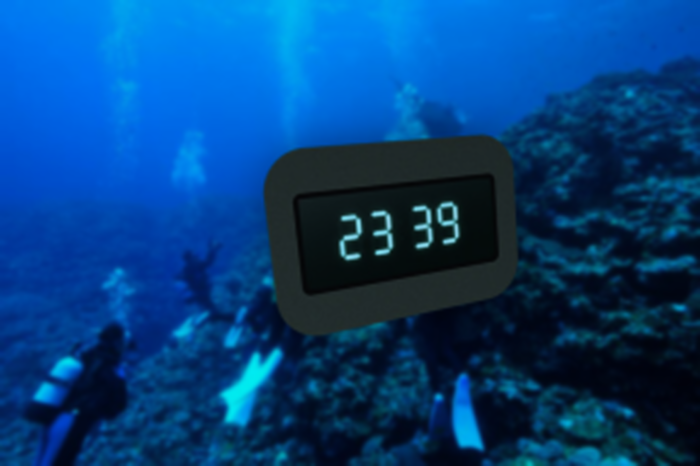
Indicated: 23:39
